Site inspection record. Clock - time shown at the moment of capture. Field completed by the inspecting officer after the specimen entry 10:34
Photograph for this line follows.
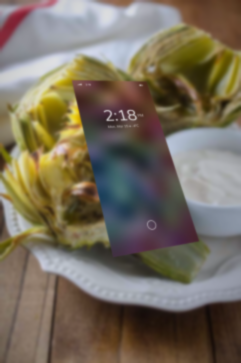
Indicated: 2:18
